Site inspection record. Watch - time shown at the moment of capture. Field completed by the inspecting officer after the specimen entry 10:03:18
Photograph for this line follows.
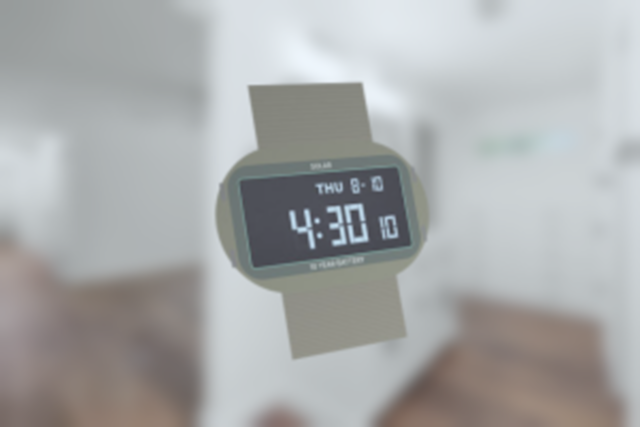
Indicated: 4:30:10
